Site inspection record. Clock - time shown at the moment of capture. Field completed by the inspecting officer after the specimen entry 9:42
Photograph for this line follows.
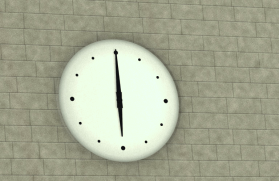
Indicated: 6:00
